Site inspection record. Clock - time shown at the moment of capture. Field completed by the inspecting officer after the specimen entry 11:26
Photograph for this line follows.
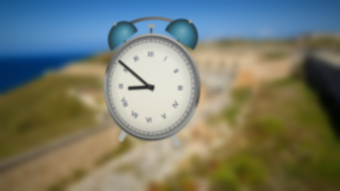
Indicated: 8:51
